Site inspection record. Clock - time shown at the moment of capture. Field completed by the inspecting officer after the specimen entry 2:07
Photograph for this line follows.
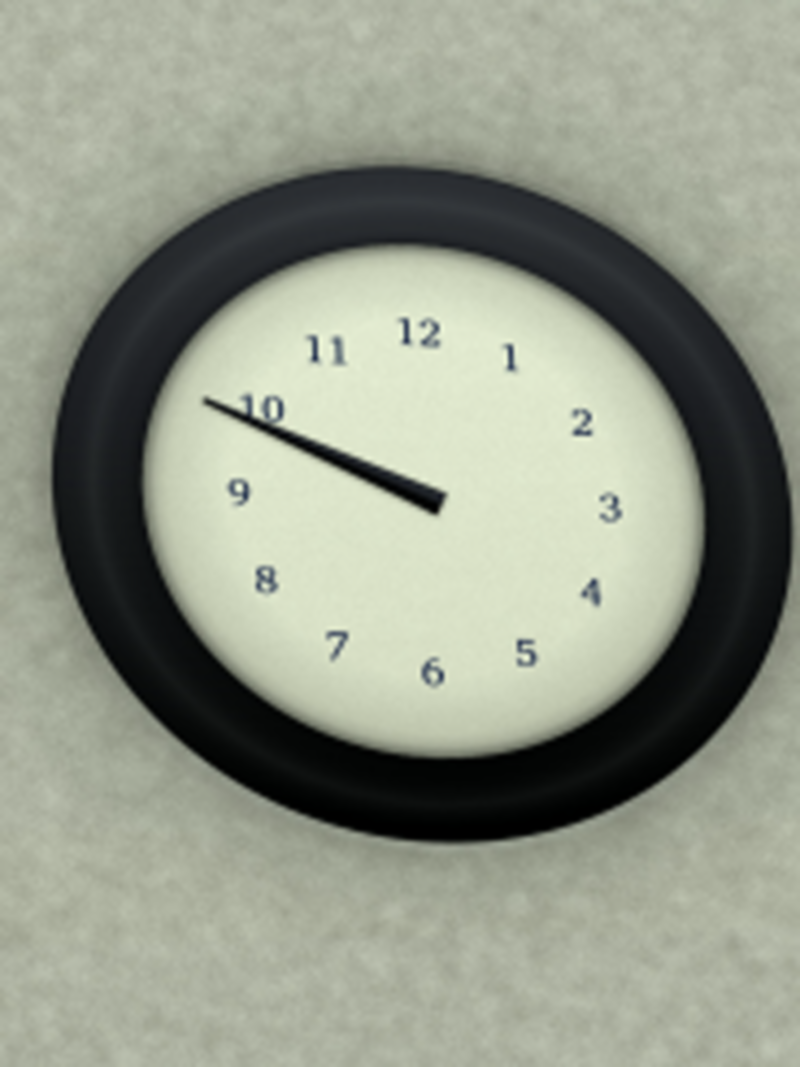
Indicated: 9:49
